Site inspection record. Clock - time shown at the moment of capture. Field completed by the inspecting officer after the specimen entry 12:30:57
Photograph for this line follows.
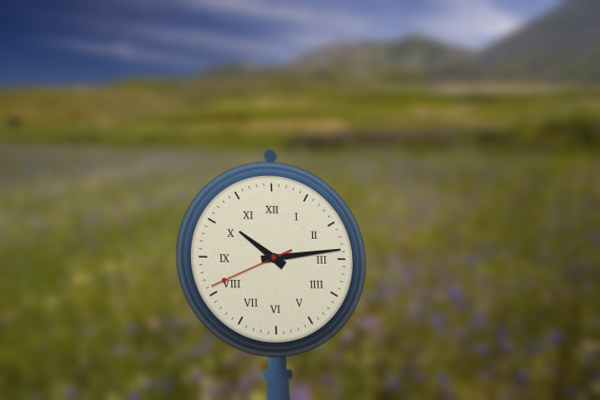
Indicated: 10:13:41
